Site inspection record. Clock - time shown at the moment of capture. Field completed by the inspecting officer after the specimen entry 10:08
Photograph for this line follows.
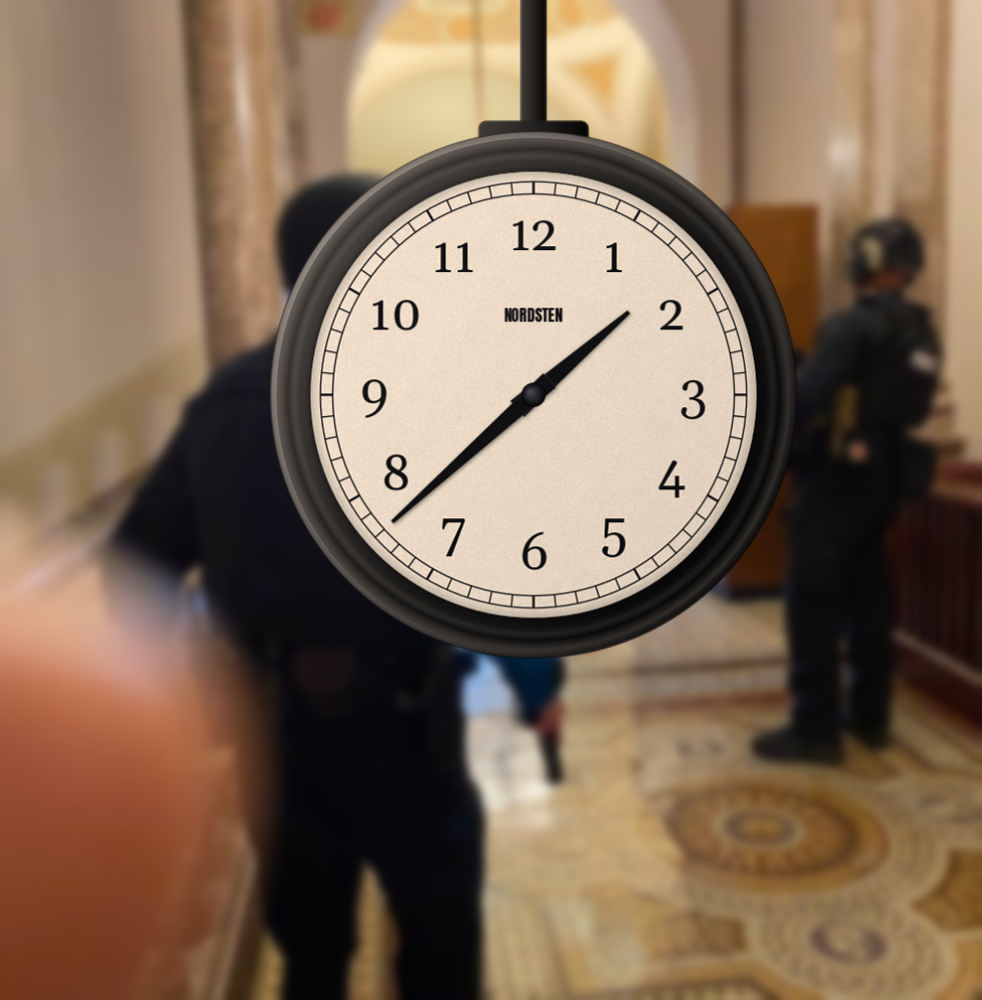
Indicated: 1:38
